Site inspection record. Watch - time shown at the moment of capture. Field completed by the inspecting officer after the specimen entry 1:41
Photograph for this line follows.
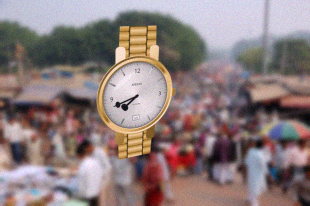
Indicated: 7:42
